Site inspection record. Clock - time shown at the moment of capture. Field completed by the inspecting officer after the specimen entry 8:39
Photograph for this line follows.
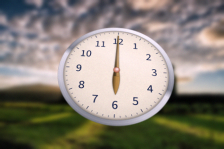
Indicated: 6:00
